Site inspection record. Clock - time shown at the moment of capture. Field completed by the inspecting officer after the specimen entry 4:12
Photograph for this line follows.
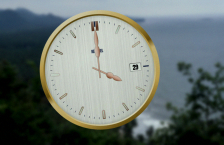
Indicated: 4:00
